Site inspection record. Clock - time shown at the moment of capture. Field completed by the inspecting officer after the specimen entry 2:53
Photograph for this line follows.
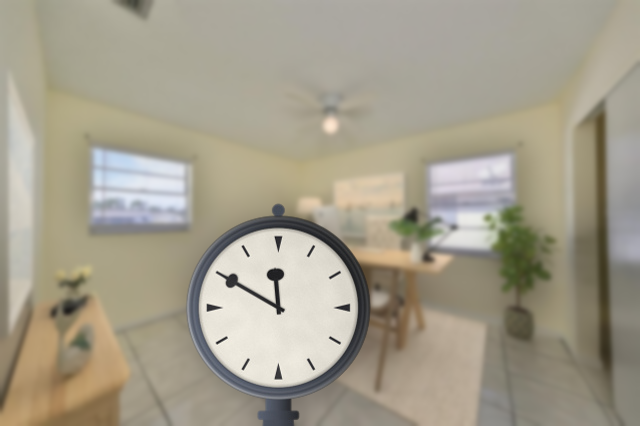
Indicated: 11:50
